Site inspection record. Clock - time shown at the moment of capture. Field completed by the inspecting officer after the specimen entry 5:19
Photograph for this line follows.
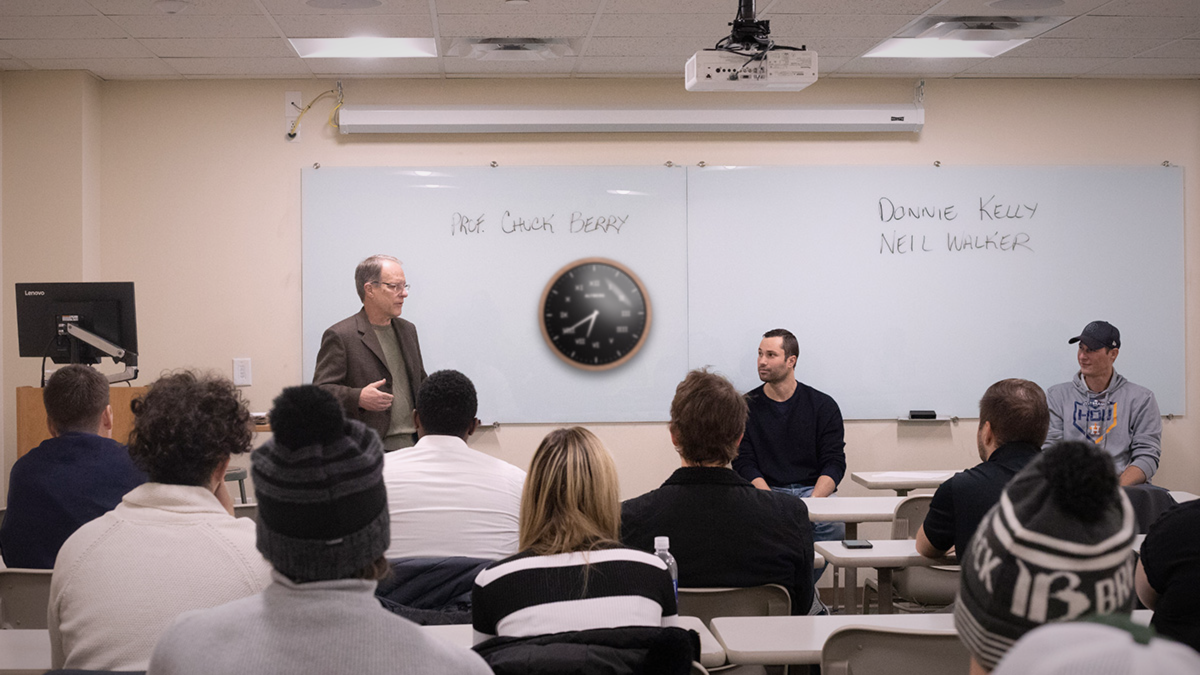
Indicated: 6:40
